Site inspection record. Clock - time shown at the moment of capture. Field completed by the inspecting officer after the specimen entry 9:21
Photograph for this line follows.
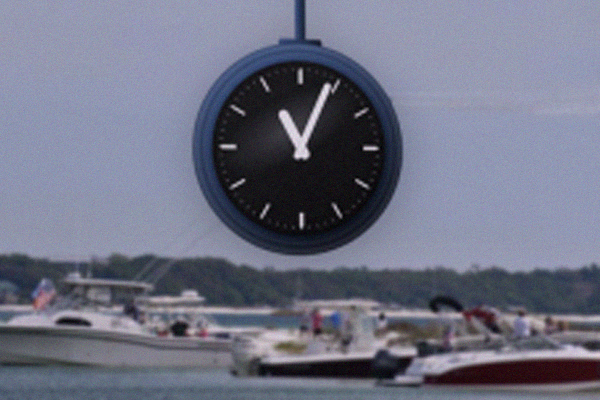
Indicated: 11:04
